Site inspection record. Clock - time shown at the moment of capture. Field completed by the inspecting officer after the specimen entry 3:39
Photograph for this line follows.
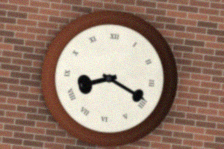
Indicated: 8:19
